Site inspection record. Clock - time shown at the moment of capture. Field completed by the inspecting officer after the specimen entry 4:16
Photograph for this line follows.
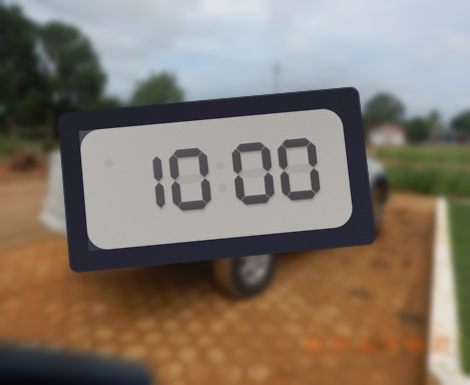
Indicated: 10:00
